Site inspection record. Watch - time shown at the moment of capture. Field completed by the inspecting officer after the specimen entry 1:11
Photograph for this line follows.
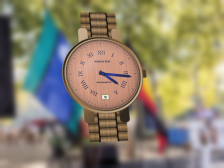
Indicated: 4:16
